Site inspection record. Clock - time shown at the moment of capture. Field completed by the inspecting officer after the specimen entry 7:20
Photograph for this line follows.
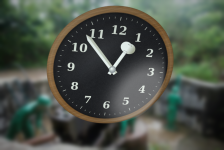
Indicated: 12:53
